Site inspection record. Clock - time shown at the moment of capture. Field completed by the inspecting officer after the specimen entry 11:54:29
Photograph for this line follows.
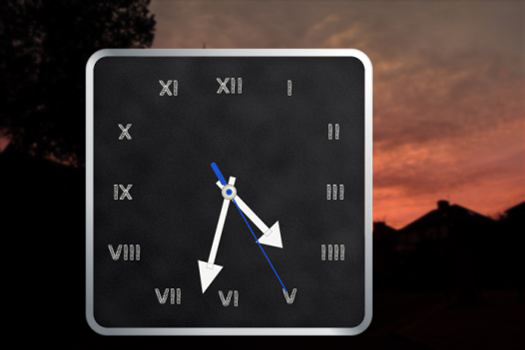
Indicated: 4:32:25
